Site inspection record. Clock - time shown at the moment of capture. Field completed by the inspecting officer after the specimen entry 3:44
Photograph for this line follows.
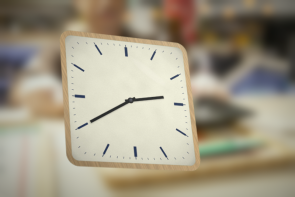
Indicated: 2:40
